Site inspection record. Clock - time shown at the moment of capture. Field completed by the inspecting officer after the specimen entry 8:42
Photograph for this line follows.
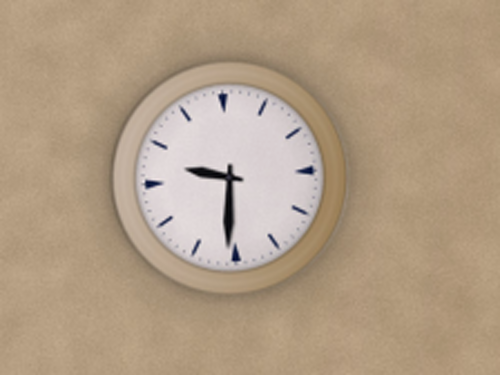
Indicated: 9:31
